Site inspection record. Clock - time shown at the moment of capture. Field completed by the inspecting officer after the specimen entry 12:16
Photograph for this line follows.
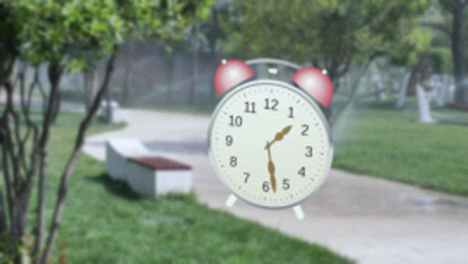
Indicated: 1:28
